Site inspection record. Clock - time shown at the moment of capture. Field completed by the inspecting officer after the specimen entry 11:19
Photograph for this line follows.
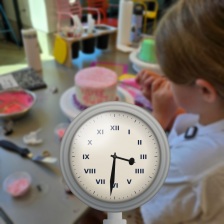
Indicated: 3:31
